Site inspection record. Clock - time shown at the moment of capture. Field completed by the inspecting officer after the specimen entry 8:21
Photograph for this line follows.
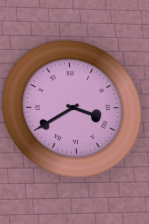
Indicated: 3:40
